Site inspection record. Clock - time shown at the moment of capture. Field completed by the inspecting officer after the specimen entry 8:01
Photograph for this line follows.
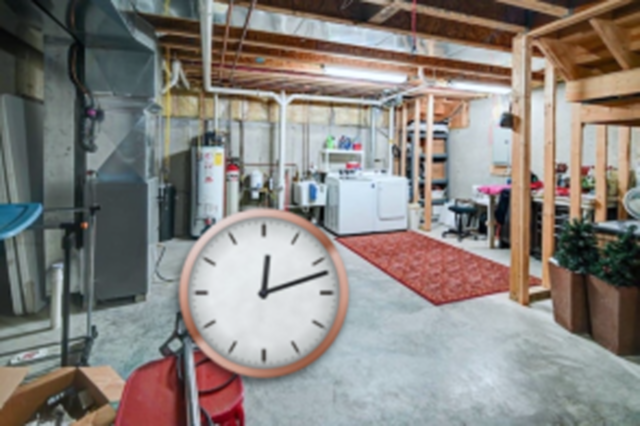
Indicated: 12:12
